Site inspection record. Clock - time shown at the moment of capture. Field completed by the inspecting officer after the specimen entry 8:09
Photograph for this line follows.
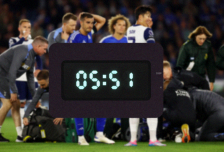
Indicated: 5:51
